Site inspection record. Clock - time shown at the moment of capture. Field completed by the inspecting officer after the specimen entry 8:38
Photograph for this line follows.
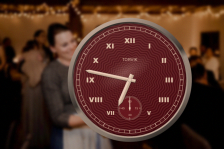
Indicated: 6:47
